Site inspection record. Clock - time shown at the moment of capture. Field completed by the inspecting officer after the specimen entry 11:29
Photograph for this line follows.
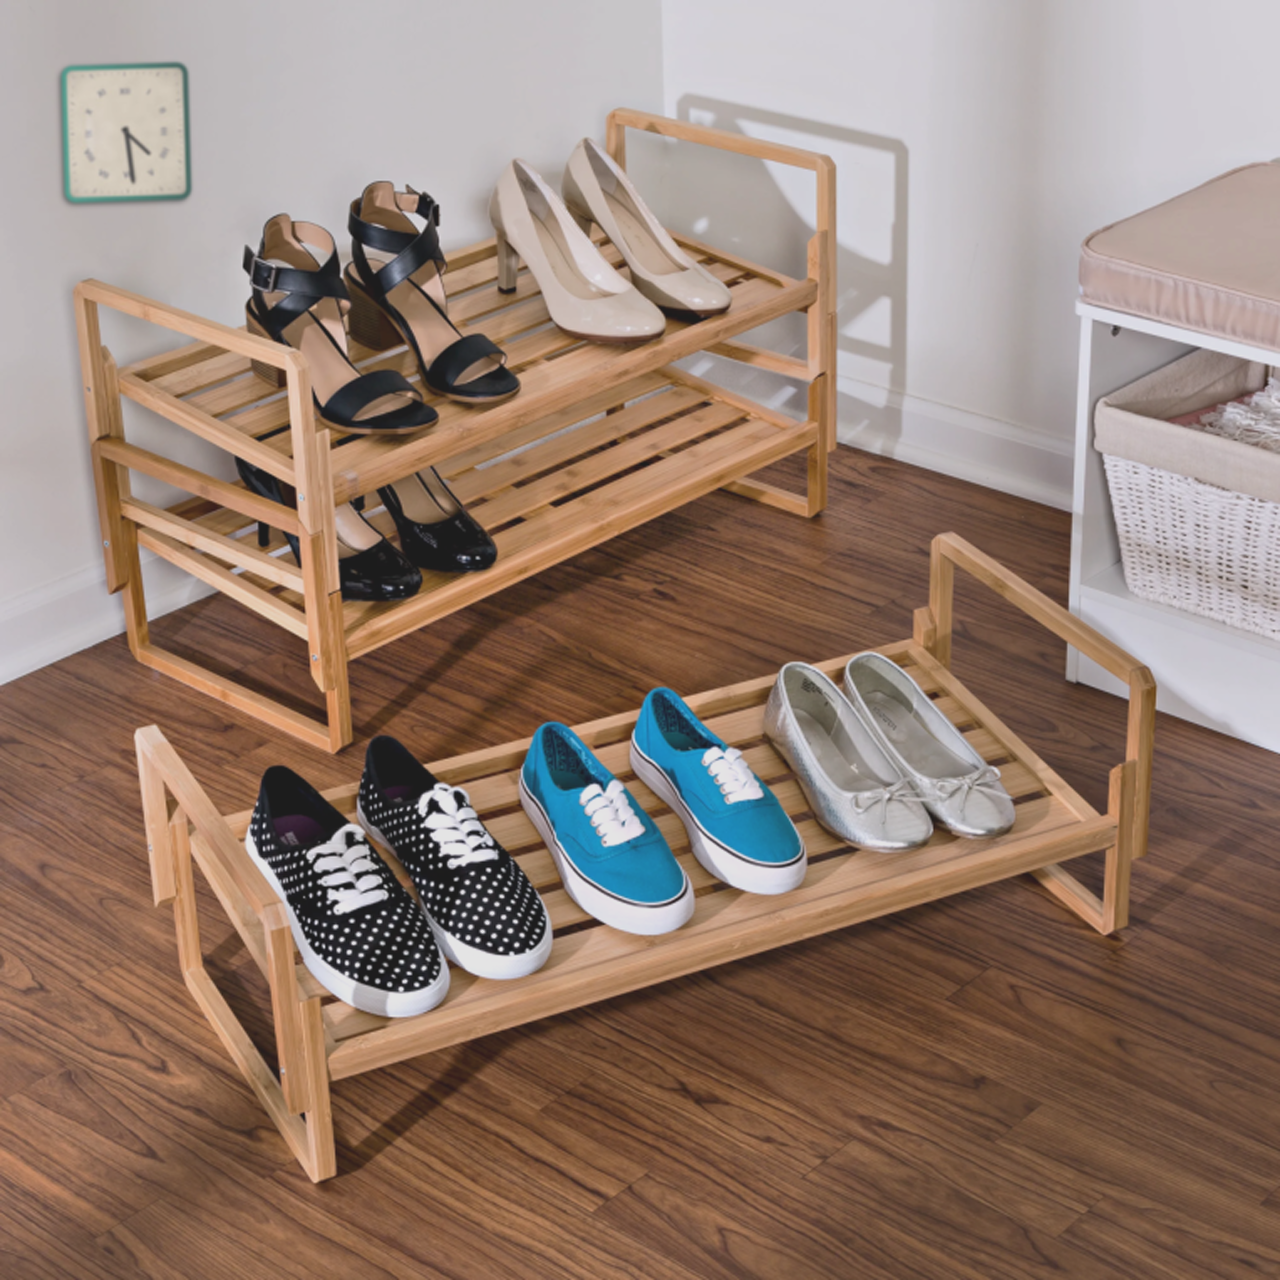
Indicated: 4:29
